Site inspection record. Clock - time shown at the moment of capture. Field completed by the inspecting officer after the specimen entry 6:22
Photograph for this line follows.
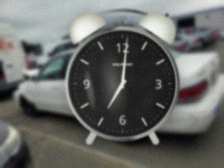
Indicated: 7:01
